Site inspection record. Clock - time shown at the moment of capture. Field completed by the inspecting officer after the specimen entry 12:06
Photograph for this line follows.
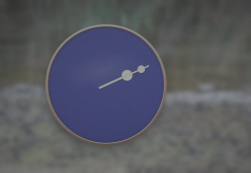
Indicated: 2:11
